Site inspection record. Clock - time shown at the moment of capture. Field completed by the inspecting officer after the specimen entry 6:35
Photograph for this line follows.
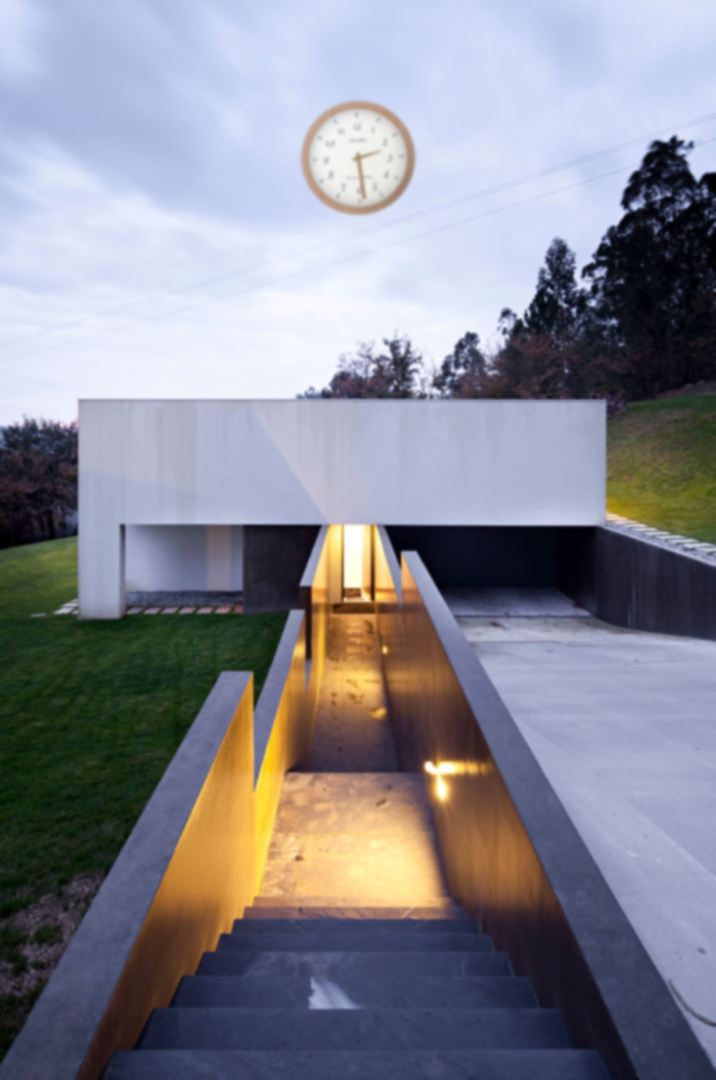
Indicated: 2:29
